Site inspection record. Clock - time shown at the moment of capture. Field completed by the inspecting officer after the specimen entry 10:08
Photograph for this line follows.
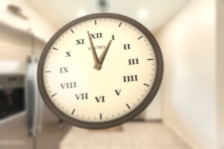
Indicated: 12:58
